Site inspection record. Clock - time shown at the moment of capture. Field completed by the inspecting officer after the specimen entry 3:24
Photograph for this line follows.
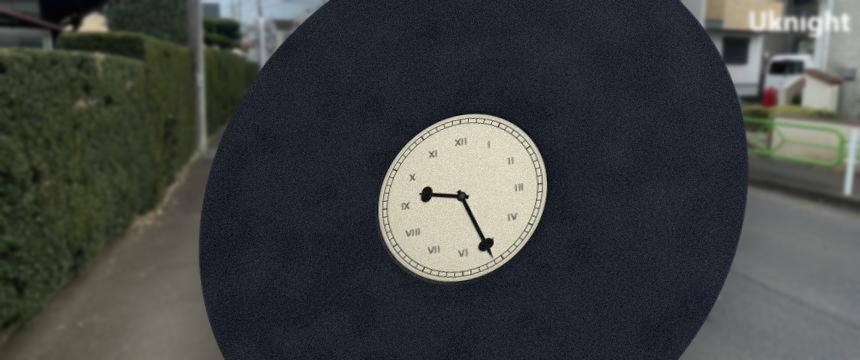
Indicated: 9:26
